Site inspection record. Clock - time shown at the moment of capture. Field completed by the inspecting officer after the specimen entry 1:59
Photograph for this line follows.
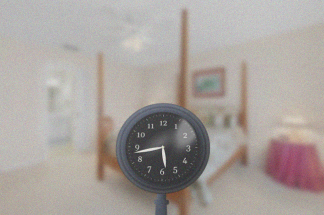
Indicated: 5:43
